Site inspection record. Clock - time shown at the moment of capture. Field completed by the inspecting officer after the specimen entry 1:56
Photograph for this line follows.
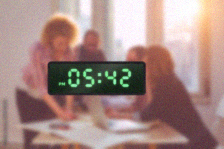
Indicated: 5:42
